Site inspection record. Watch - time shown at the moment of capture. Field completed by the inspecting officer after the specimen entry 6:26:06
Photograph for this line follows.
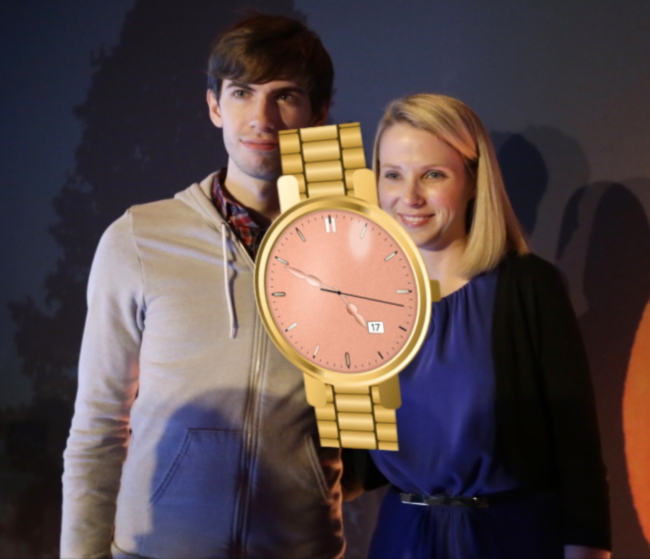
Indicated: 4:49:17
